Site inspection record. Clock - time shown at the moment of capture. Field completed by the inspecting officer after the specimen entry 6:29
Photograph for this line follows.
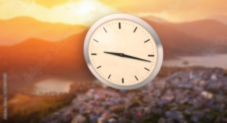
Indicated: 9:17
